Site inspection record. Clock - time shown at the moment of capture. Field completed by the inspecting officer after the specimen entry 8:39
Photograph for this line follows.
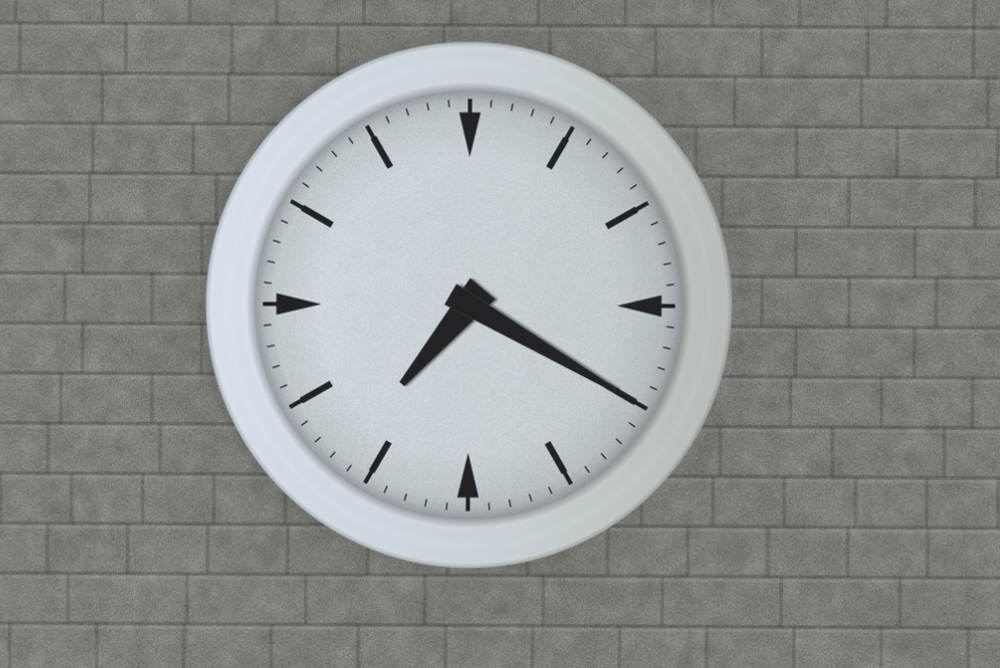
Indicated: 7:20
